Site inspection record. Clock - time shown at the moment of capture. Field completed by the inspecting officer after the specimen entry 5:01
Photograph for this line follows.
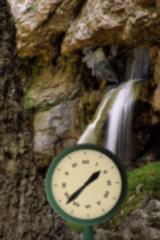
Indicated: 1:38
